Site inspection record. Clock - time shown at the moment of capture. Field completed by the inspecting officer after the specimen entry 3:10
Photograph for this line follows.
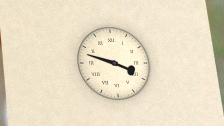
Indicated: 3:48
